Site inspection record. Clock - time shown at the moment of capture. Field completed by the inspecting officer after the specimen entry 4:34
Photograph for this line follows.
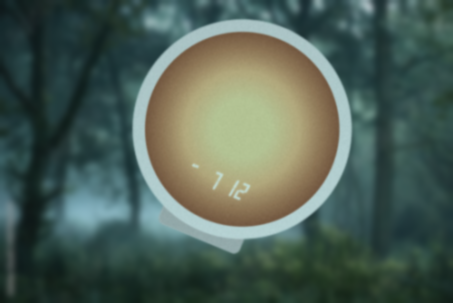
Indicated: 7:12
